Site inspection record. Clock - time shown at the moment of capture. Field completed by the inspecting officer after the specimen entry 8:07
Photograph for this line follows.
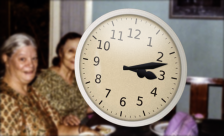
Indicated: 3:12
